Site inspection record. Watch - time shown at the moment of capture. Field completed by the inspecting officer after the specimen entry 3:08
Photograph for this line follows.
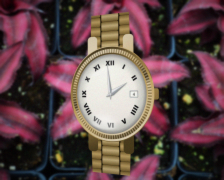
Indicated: 1:59
